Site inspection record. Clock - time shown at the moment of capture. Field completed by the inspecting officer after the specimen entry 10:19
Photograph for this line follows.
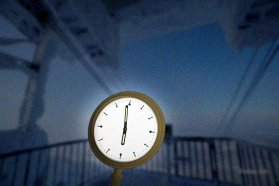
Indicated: 5:59
